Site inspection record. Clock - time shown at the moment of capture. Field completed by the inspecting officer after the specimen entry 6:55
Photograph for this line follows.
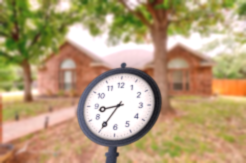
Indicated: 8:35
